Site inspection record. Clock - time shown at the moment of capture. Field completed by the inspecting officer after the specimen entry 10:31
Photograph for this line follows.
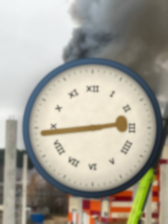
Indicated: 2:44
